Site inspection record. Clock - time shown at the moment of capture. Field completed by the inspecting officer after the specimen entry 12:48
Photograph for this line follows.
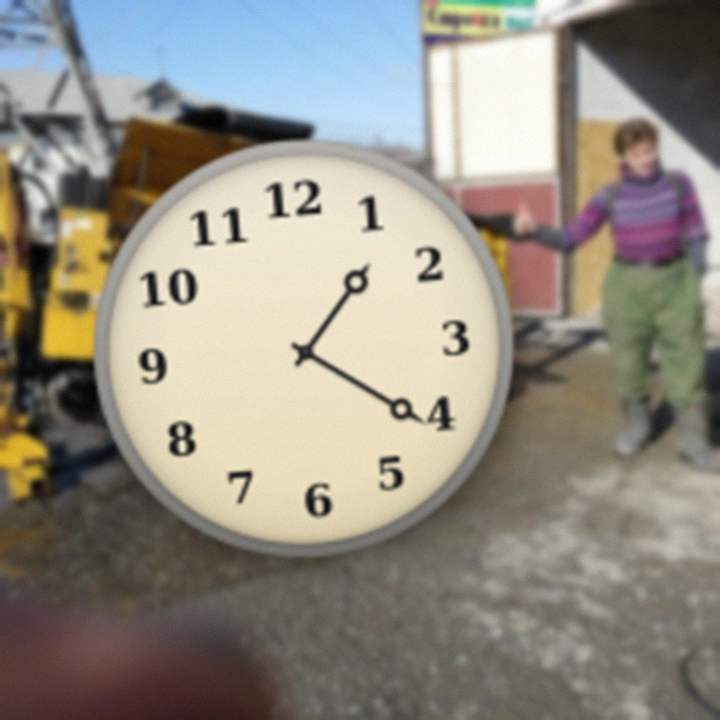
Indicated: 1:21
